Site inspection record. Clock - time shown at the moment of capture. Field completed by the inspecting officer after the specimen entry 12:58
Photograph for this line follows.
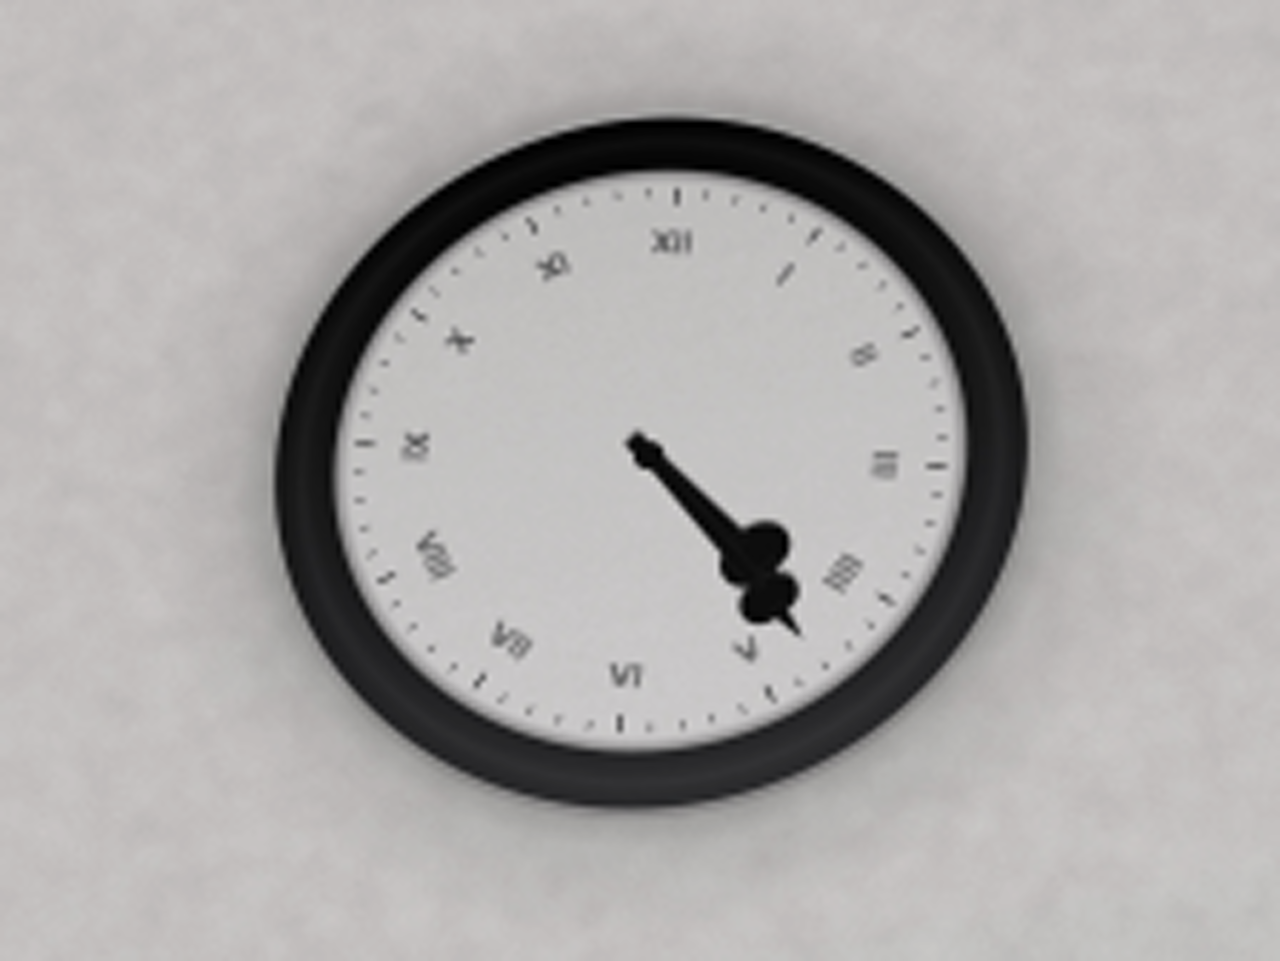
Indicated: 4:23
